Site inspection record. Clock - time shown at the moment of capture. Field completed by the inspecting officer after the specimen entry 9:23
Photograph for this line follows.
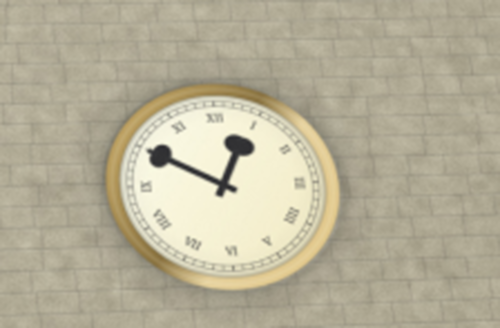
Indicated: 12:50
